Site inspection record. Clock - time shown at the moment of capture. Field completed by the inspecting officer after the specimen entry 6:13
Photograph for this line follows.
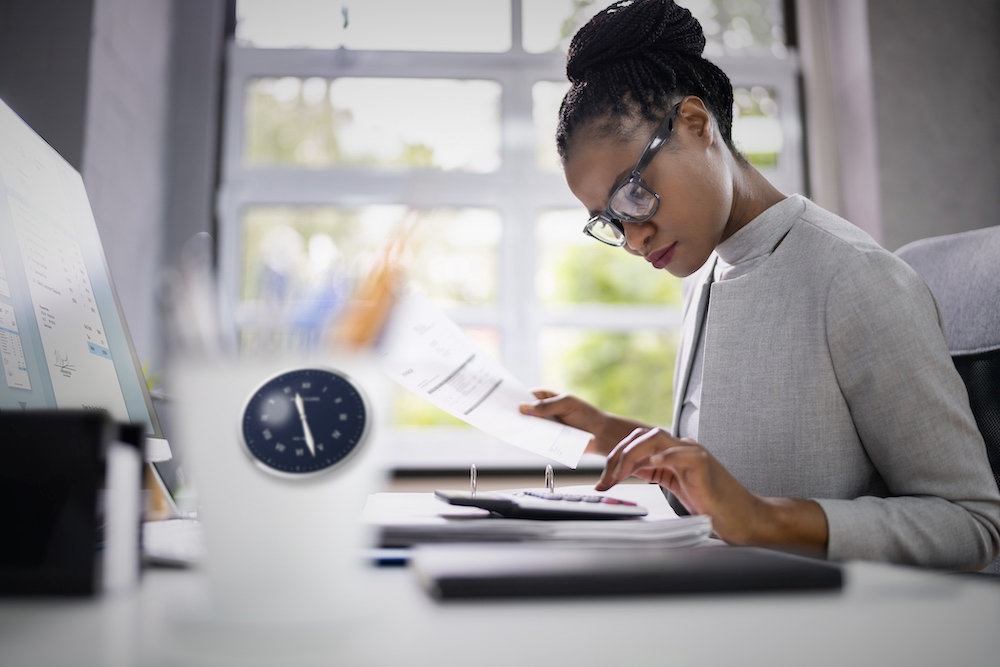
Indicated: 11:27
